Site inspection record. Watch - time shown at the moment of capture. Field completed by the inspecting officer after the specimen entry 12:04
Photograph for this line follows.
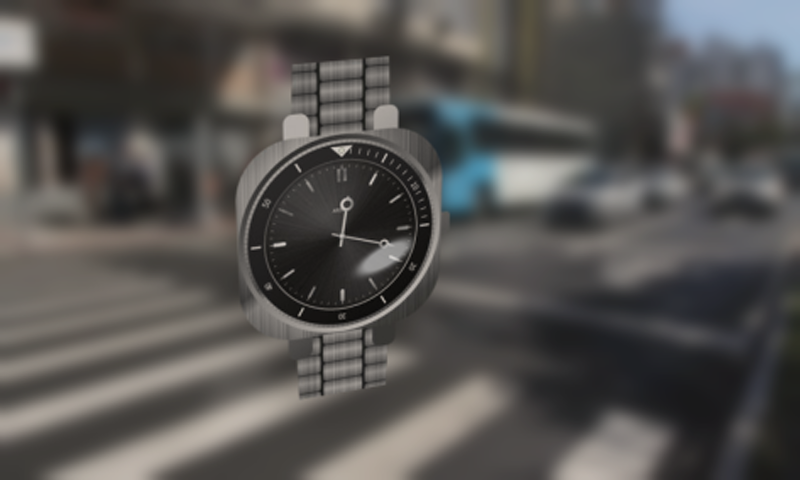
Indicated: 12:18
